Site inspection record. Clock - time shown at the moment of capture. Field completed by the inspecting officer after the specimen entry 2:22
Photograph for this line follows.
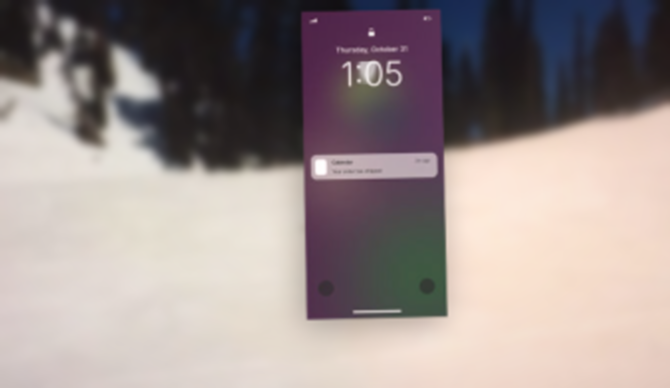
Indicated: 1:05
